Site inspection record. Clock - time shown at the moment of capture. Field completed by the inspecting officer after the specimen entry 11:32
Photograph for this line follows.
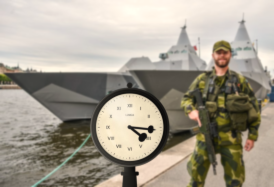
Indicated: 4:16
